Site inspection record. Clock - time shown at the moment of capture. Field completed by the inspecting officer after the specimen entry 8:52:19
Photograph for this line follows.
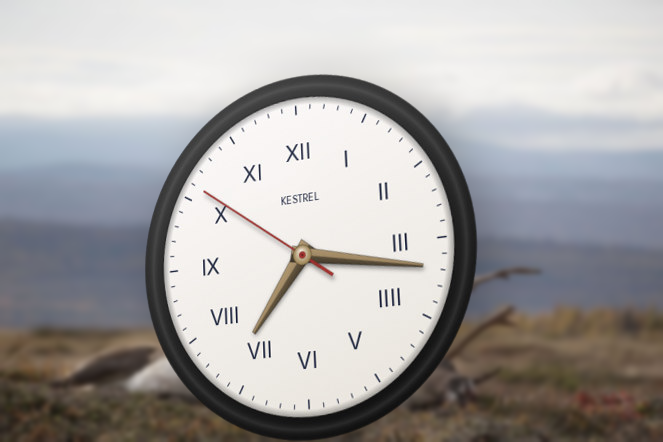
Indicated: 7:16:51
